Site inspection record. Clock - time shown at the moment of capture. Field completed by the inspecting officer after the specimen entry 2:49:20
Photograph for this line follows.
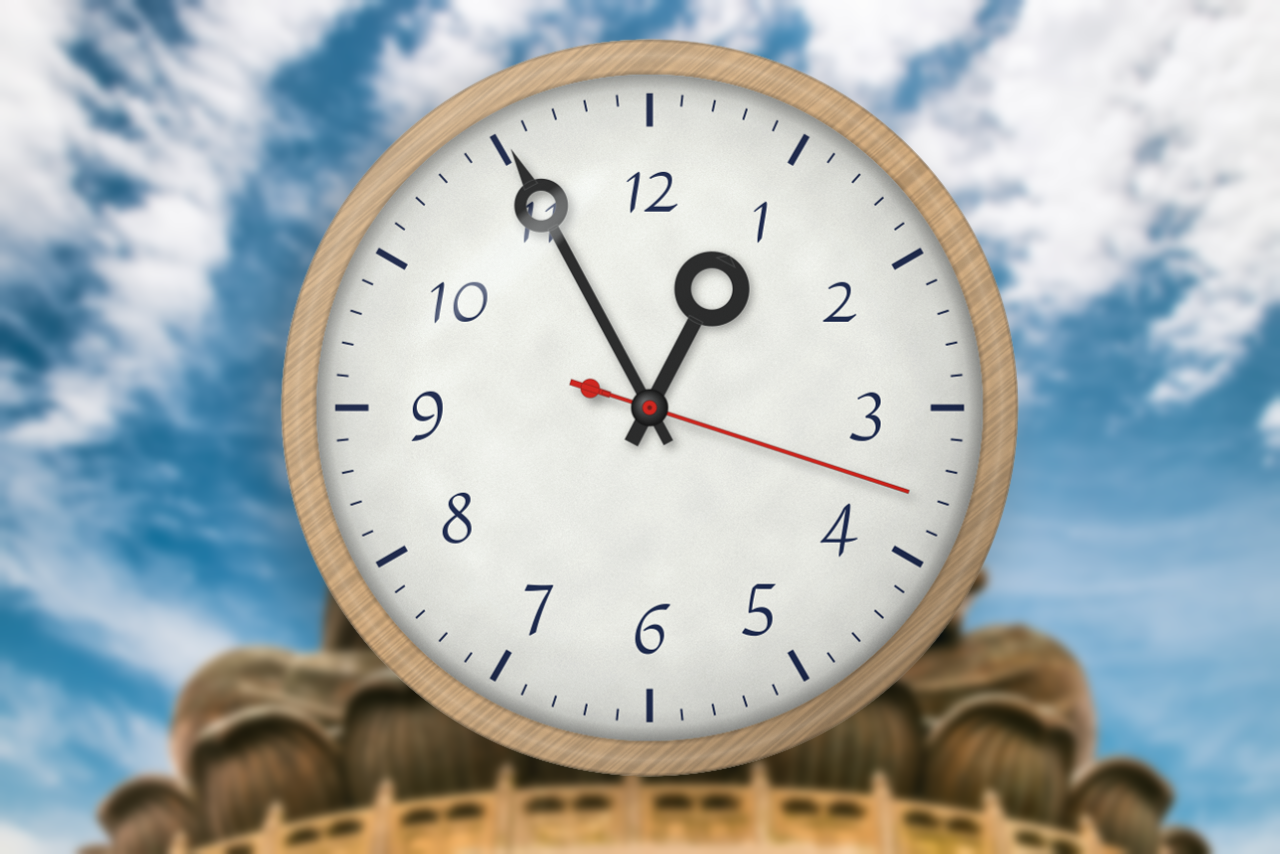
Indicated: 12:55:18
